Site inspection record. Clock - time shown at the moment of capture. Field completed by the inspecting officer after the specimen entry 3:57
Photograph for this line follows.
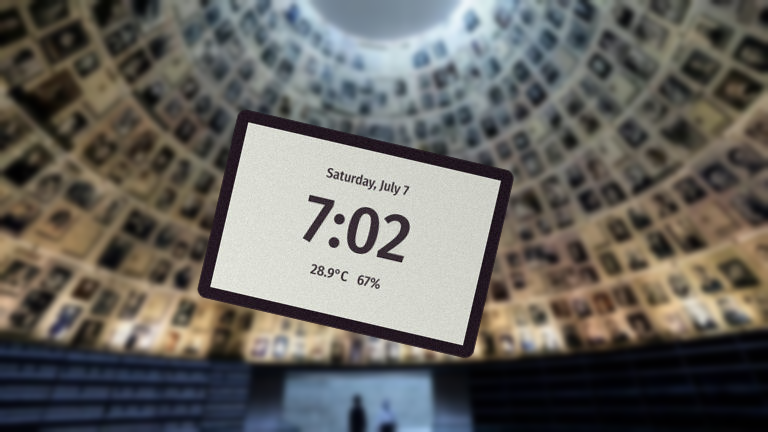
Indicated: 7:02
